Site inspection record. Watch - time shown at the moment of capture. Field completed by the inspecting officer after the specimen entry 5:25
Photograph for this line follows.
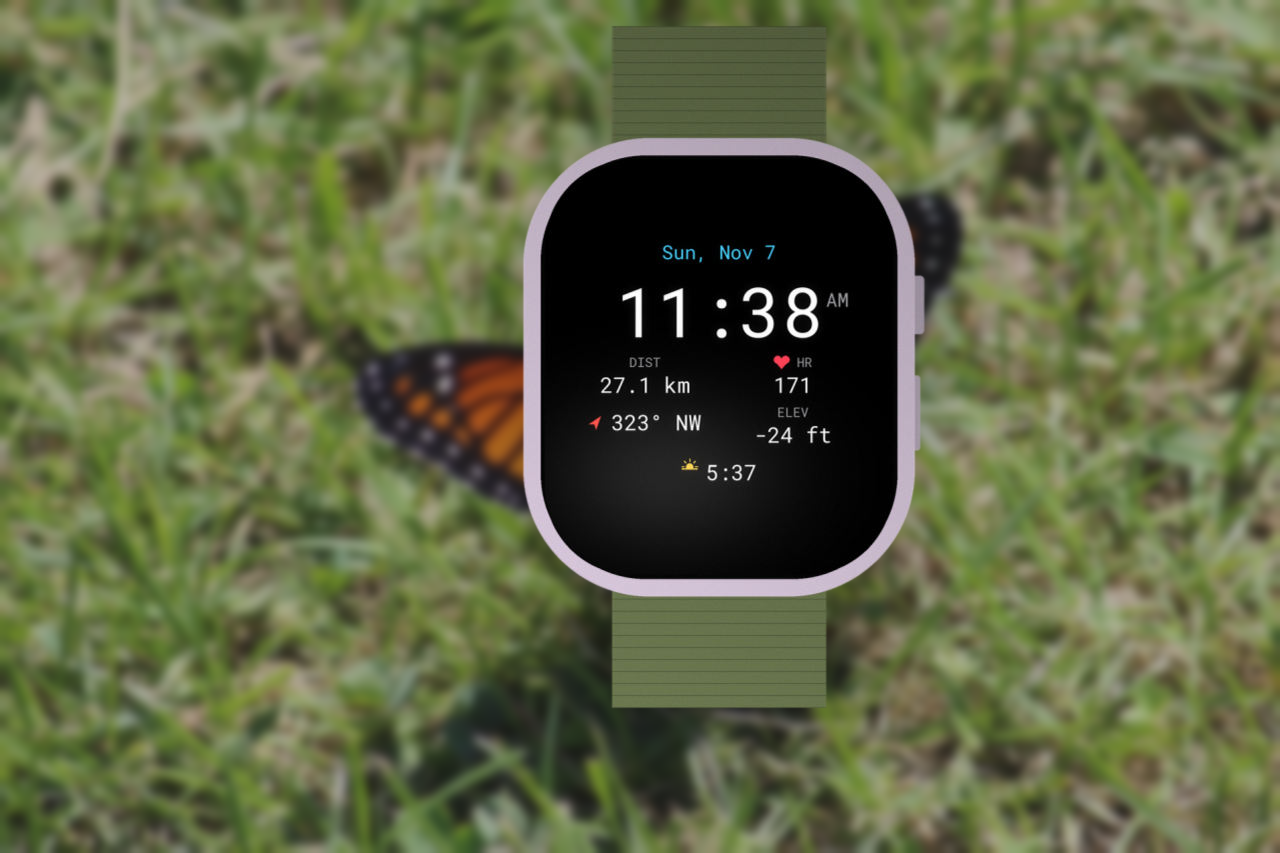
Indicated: 11:38
